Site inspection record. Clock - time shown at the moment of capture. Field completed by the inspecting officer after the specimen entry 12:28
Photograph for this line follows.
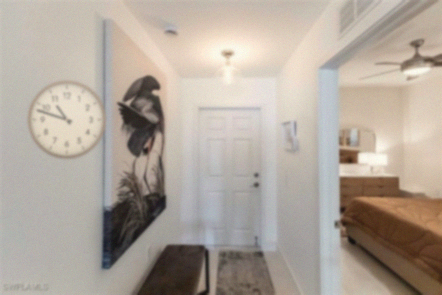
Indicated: 10:48
